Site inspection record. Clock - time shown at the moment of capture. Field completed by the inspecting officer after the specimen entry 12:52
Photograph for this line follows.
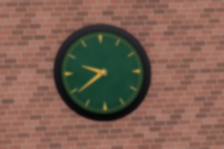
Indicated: 9:39
